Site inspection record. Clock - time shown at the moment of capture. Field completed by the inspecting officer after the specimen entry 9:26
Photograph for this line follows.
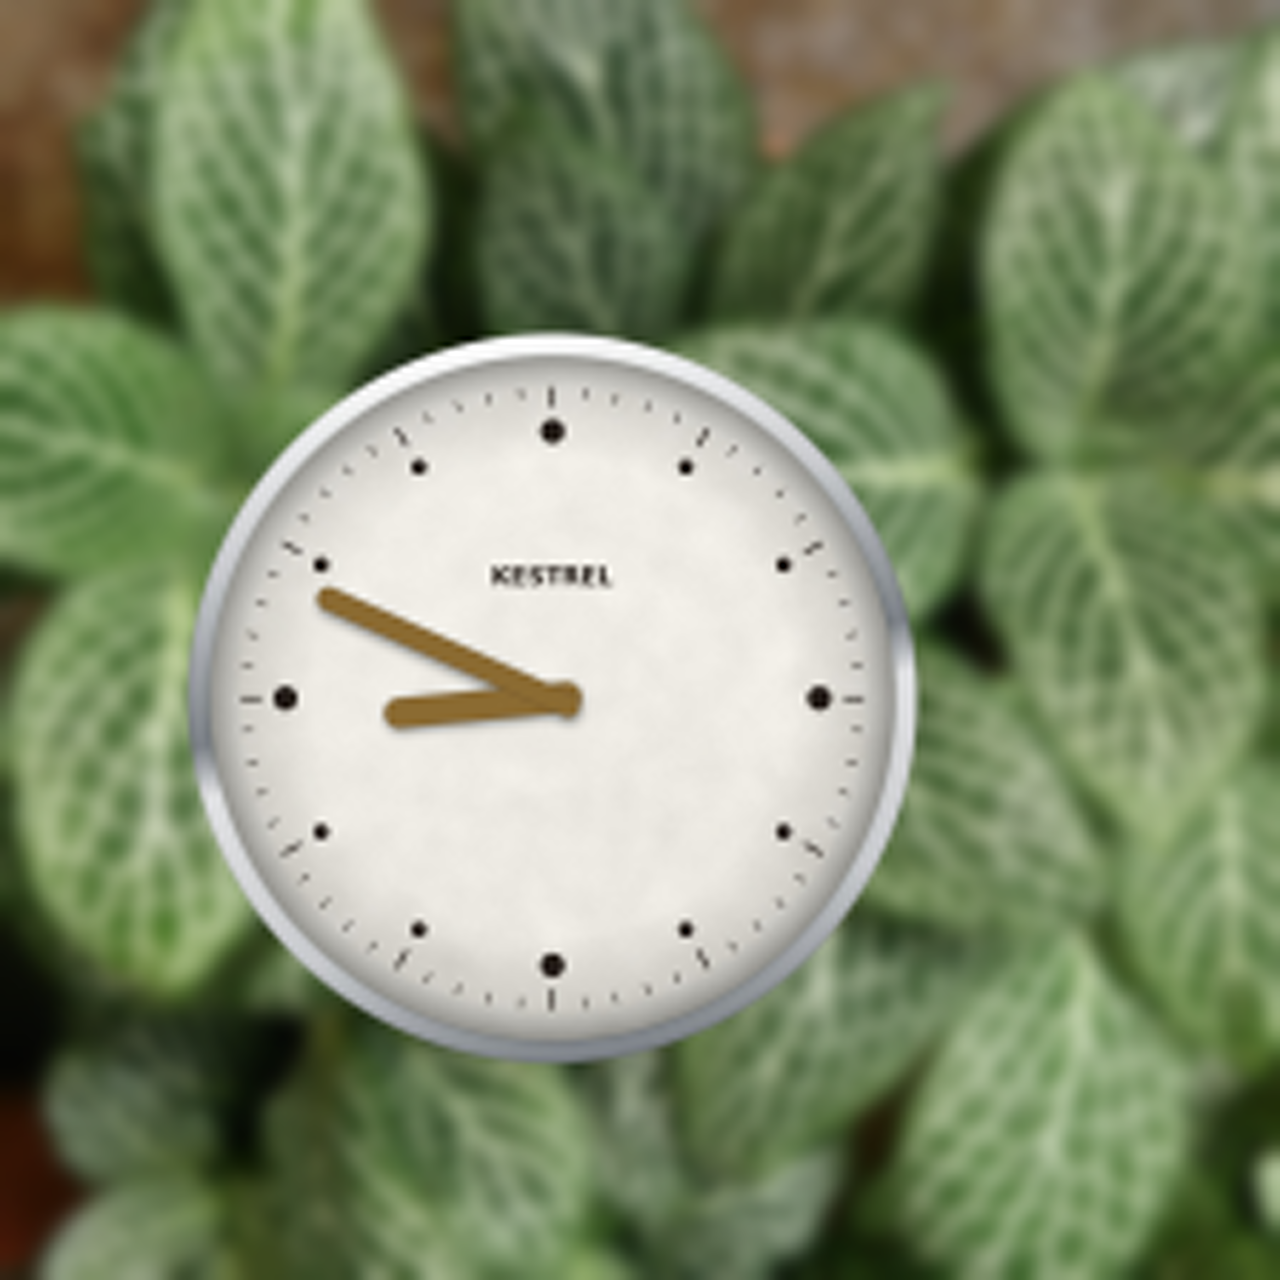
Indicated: 8:49
